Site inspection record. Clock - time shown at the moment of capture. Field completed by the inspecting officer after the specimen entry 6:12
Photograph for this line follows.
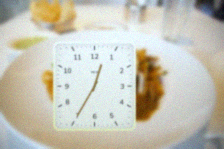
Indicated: 12:35
